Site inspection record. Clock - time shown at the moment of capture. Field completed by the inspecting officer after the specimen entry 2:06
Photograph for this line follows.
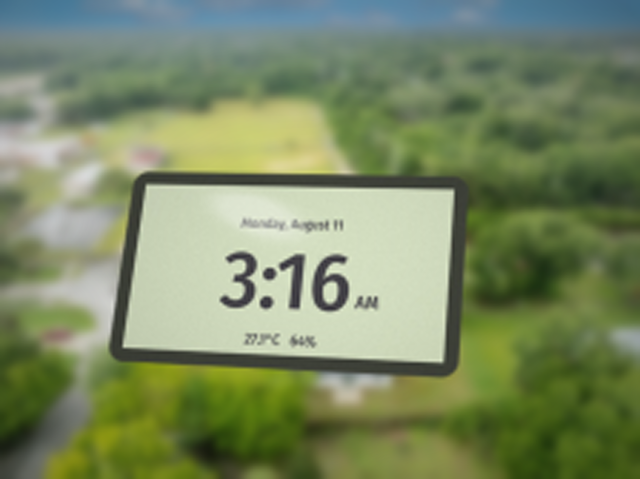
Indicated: 3:16
